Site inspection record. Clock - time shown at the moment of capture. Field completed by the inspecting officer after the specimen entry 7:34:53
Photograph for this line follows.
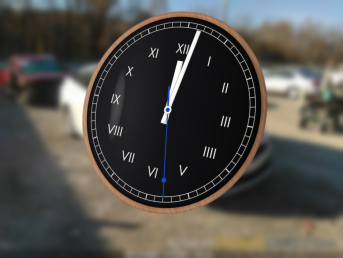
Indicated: 12:01:28
